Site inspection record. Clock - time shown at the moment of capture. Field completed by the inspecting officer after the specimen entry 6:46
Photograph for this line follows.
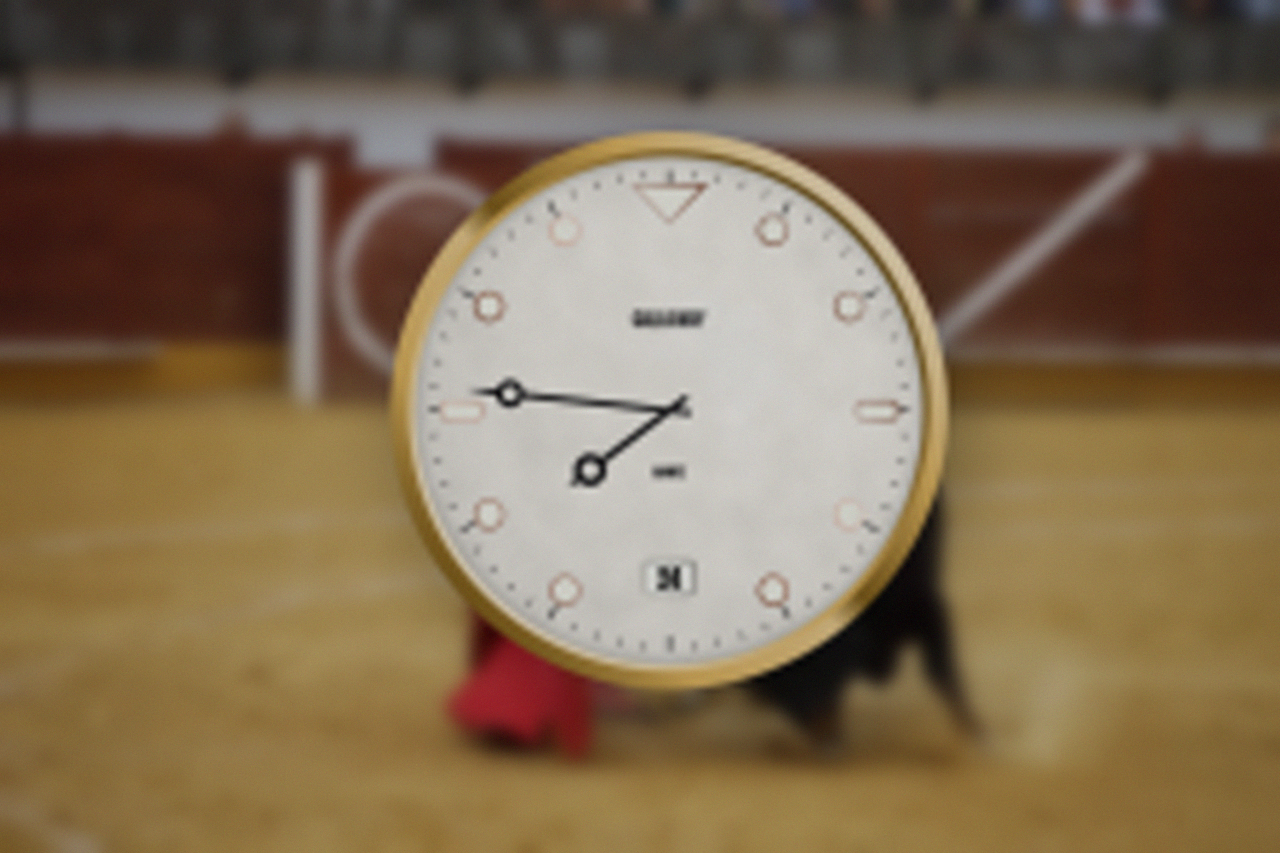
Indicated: 7:46
